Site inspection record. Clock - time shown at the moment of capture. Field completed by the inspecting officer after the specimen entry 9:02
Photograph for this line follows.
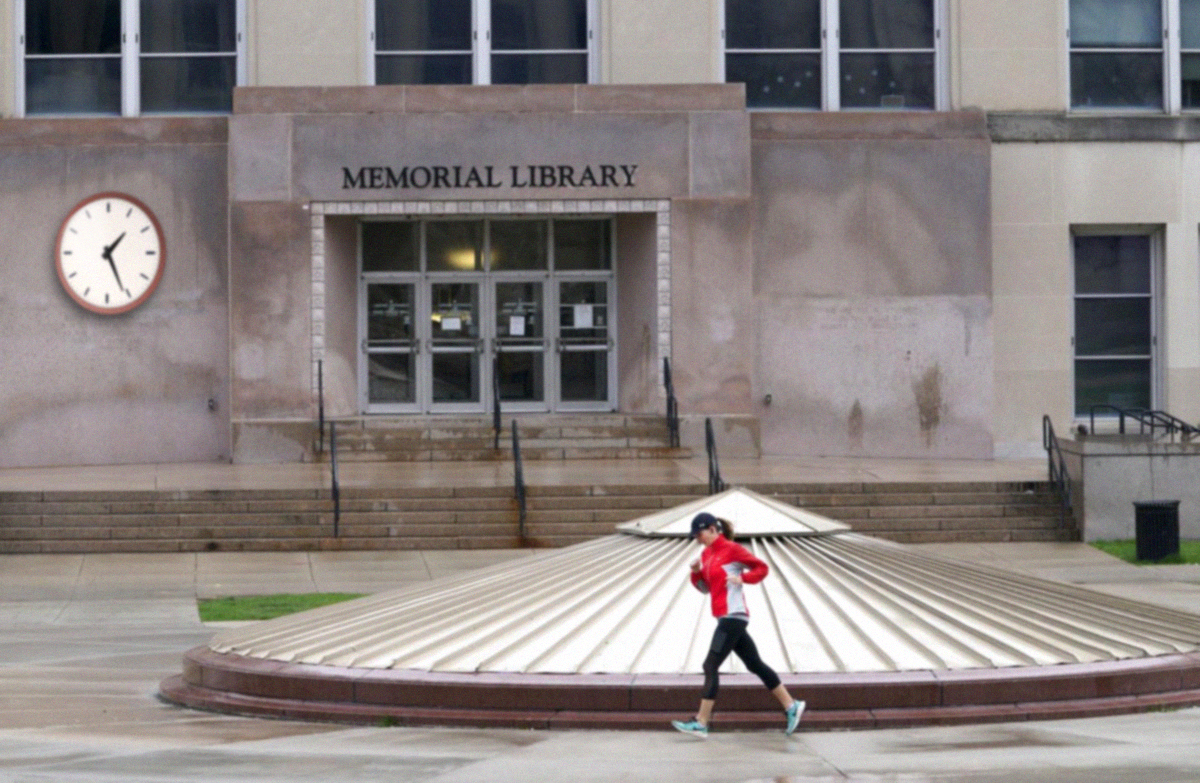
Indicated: 1:26
